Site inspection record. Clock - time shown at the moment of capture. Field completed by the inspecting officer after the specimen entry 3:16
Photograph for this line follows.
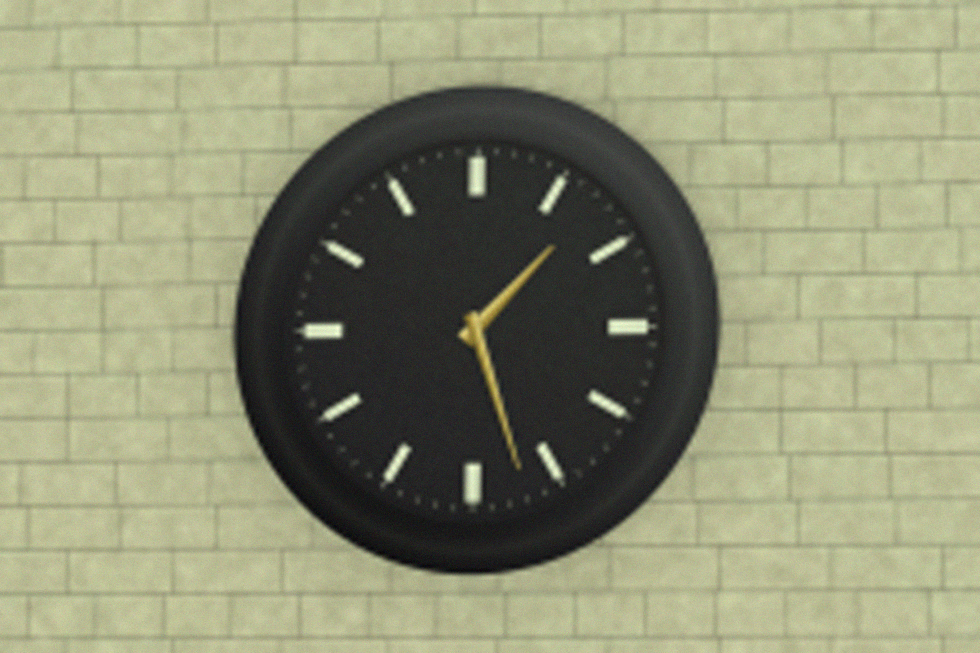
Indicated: 1:27
